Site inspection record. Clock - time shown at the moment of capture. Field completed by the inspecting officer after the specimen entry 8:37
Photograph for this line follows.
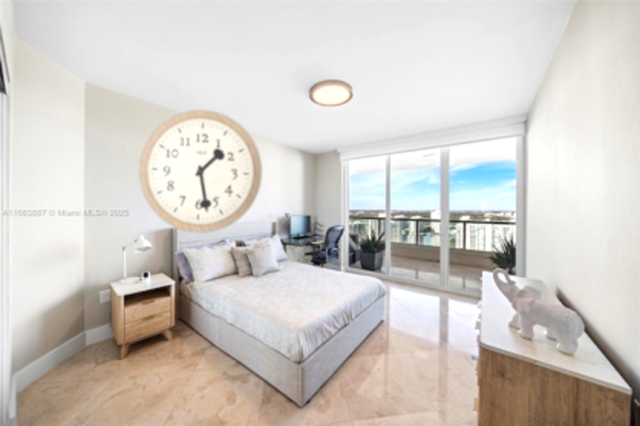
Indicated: 1:28
